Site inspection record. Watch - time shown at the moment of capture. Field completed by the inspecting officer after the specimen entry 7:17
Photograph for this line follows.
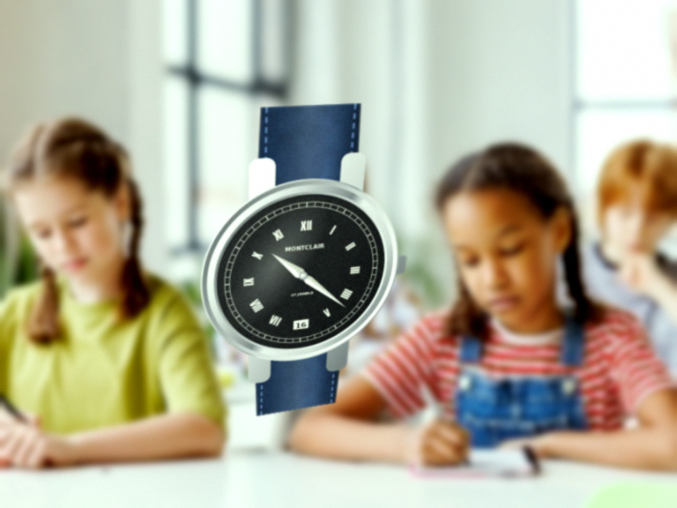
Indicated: 10:22
